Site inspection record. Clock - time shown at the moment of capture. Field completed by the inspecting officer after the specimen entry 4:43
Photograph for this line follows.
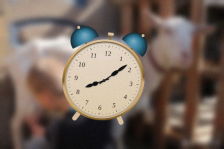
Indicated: 8:08
